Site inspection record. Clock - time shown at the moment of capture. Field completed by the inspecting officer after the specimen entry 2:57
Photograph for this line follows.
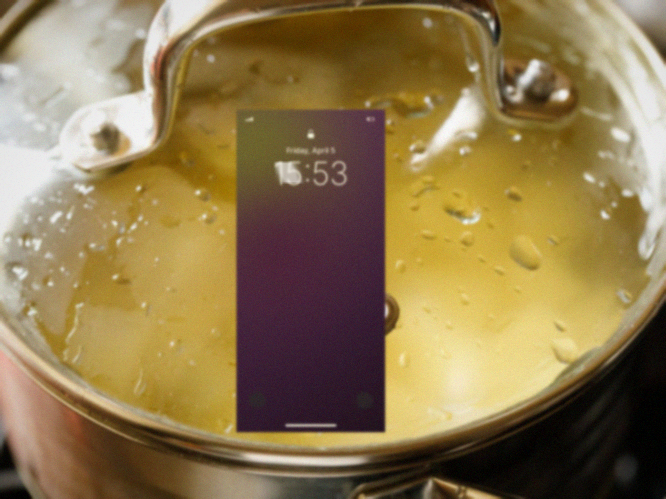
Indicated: 15:53
